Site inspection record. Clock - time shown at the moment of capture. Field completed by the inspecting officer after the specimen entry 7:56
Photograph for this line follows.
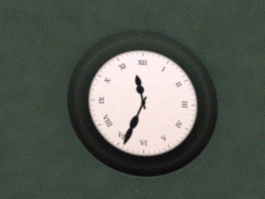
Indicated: 11:34
